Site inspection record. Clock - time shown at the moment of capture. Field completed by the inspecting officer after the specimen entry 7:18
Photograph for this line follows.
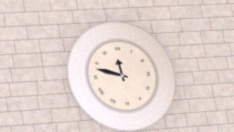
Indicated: 11:48
